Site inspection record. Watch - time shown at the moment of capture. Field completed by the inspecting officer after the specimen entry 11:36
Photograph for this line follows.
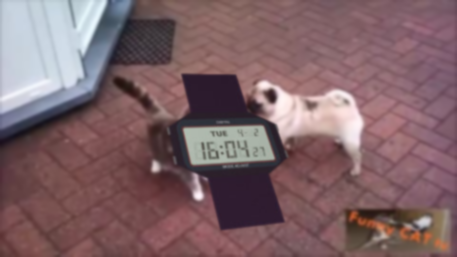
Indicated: 16:04
